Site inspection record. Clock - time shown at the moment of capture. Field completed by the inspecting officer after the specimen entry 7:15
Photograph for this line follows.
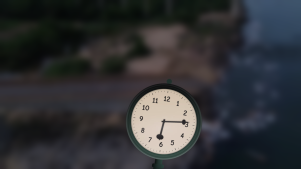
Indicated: 6:14
